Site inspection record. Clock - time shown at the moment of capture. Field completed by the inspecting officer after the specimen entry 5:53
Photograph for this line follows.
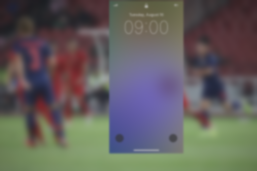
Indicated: 9:00
